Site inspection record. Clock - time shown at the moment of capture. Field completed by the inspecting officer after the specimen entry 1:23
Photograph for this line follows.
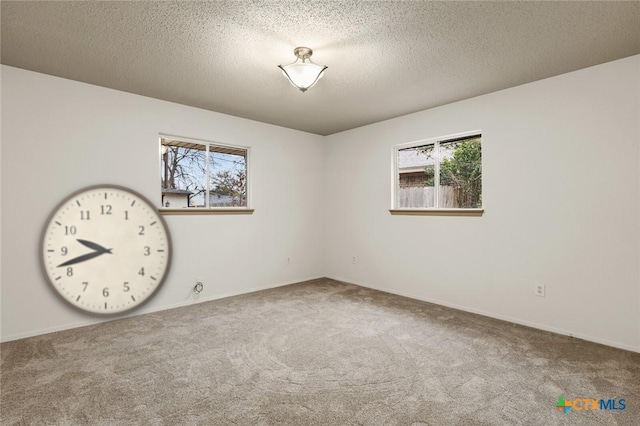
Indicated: 9:42
